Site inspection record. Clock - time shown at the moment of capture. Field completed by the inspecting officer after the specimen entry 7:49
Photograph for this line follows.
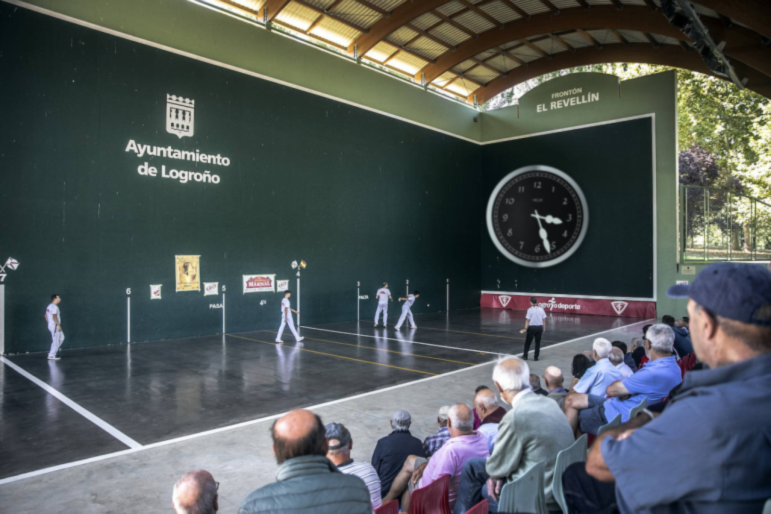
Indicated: 3:27
